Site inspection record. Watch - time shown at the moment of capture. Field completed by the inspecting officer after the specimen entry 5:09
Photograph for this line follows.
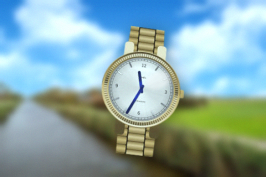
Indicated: 11:34
